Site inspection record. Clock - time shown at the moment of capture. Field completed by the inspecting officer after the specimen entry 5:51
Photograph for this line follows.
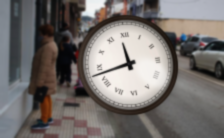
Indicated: 11:43
